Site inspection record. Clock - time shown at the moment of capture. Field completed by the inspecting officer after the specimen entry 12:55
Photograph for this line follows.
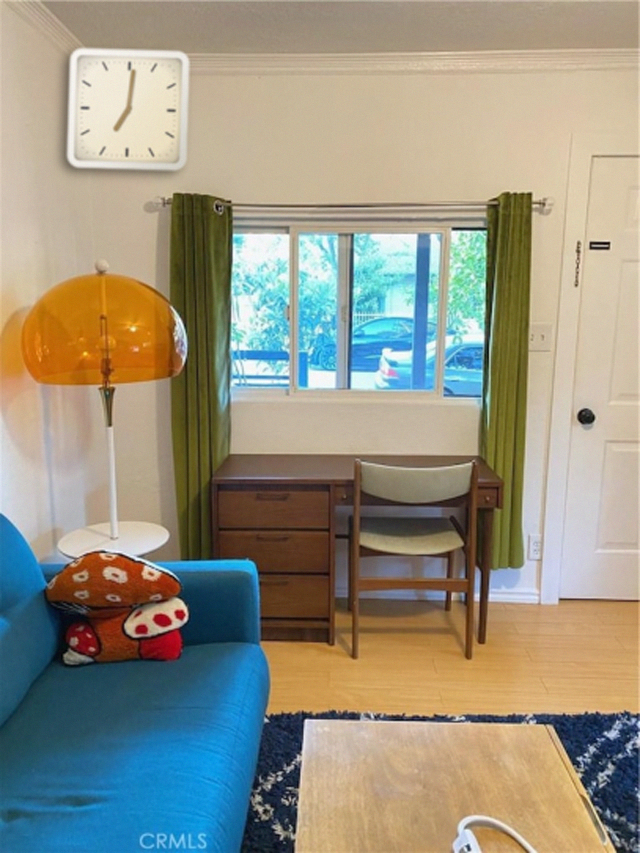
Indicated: 7:01
